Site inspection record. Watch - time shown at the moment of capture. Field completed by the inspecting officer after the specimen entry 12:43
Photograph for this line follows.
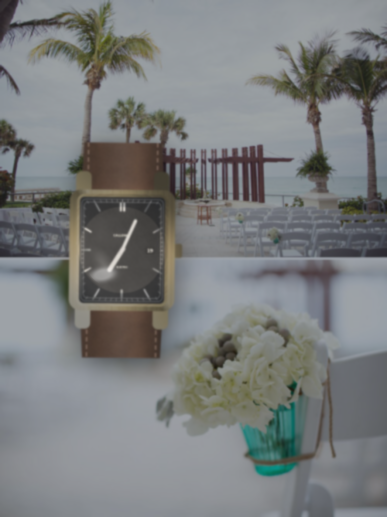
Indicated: 7:04
